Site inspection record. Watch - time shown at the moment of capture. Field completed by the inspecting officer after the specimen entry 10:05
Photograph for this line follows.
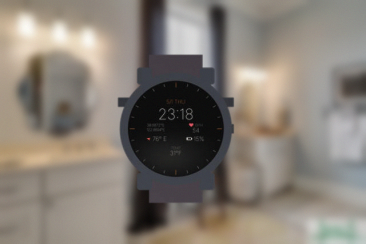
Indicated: 23:18
